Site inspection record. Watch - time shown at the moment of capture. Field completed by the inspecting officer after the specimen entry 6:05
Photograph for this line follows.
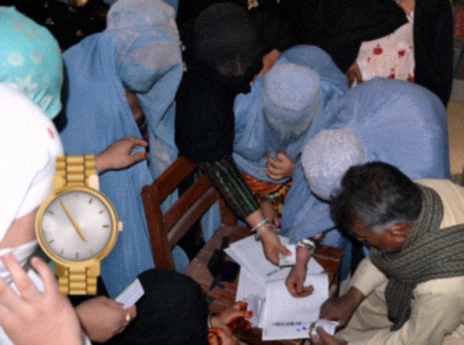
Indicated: 4:55
